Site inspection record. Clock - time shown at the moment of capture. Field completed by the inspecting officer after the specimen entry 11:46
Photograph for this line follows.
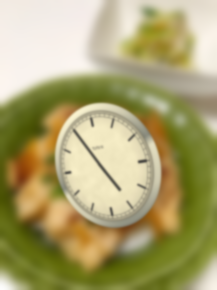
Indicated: 4:55
